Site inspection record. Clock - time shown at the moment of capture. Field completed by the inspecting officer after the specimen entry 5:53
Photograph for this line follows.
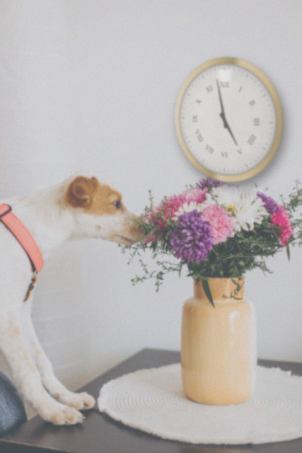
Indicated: 4:58
